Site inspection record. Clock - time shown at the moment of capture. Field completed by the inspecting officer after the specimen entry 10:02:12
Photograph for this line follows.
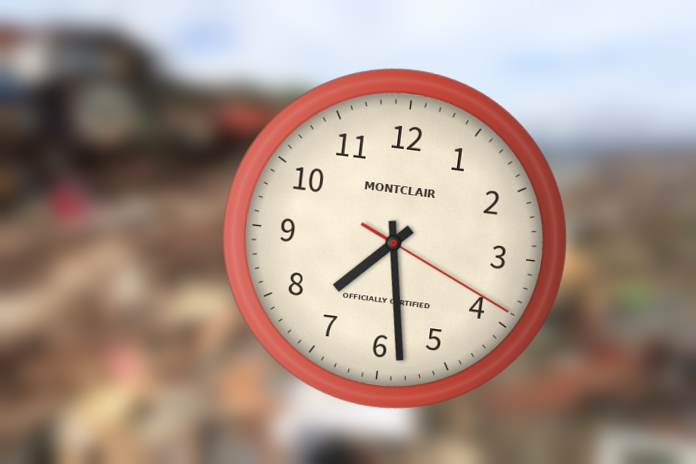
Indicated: 7:28:19
